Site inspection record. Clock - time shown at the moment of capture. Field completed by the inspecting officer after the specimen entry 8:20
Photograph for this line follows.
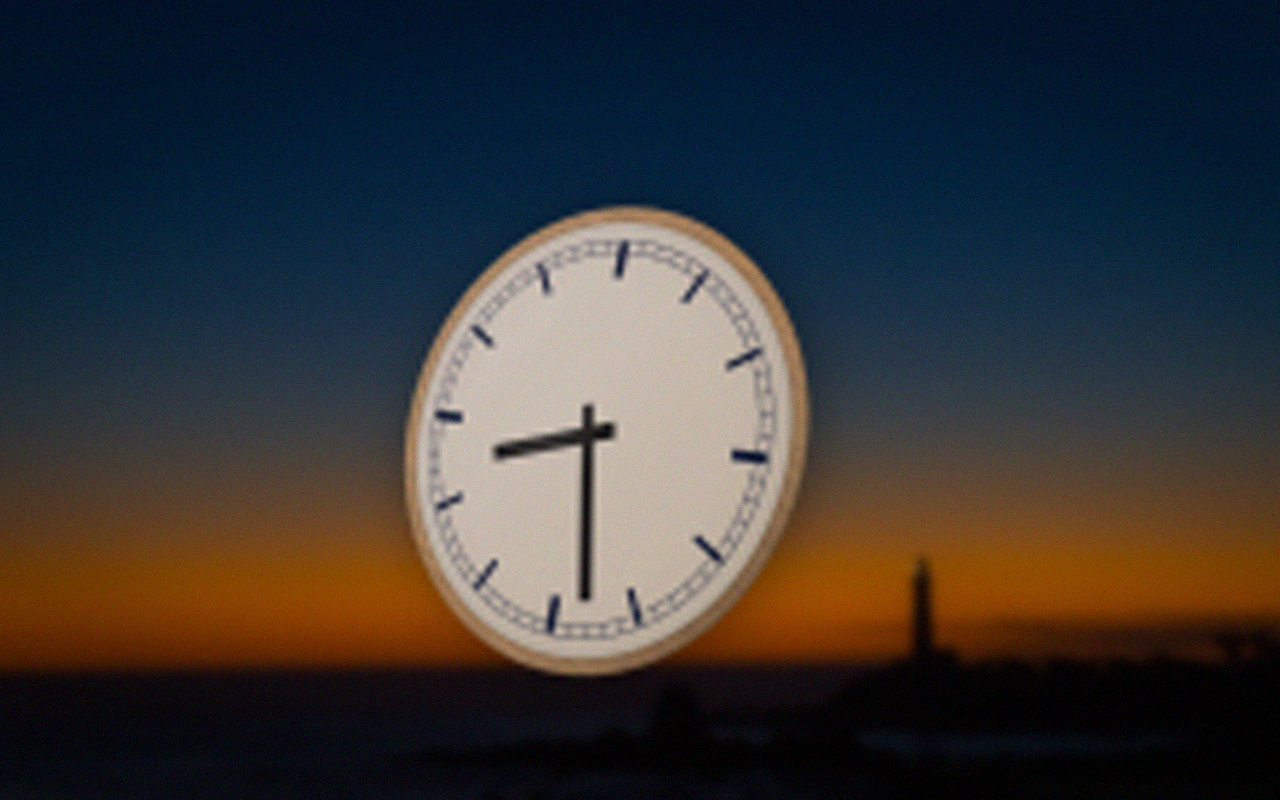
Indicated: 8:28
